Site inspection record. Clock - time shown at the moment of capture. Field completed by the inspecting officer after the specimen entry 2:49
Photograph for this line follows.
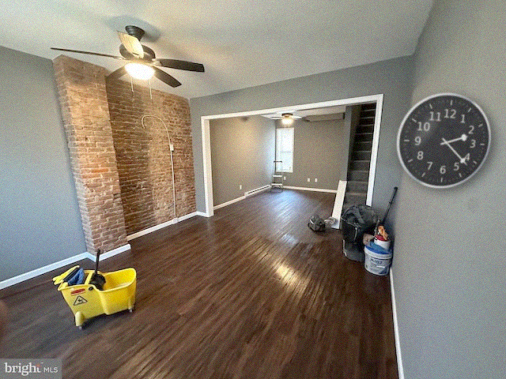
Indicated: 2:22
